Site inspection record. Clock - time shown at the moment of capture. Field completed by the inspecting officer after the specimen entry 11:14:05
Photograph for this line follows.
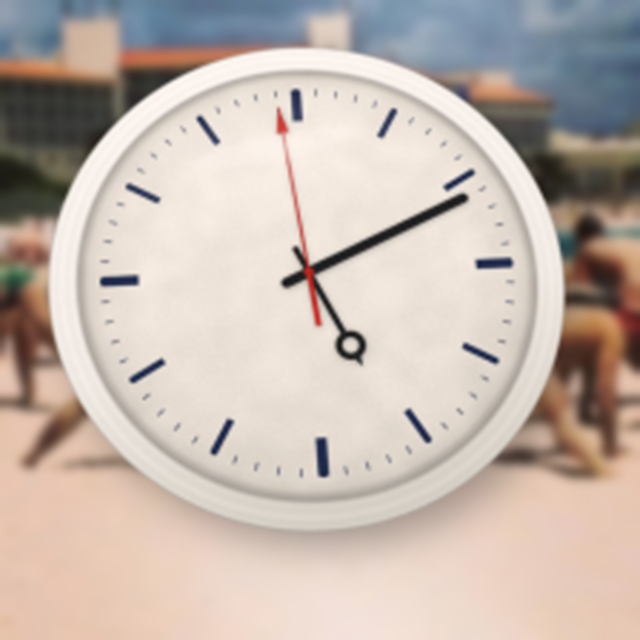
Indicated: 5:10:59
